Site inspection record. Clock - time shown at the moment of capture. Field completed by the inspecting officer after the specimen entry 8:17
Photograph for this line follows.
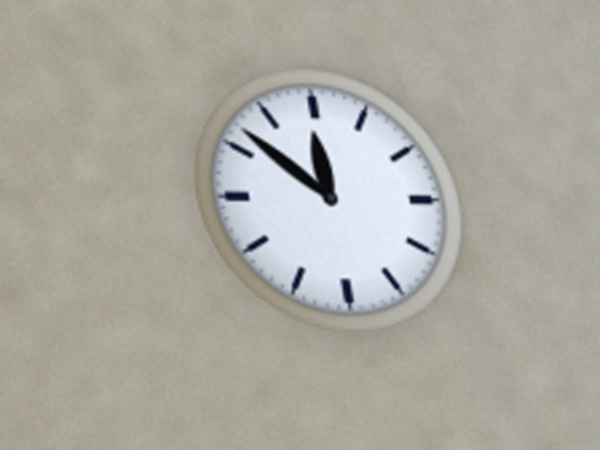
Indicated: 11:52
